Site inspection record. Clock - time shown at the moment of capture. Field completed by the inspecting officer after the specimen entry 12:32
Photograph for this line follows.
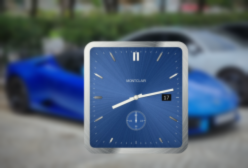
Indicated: 8:13
